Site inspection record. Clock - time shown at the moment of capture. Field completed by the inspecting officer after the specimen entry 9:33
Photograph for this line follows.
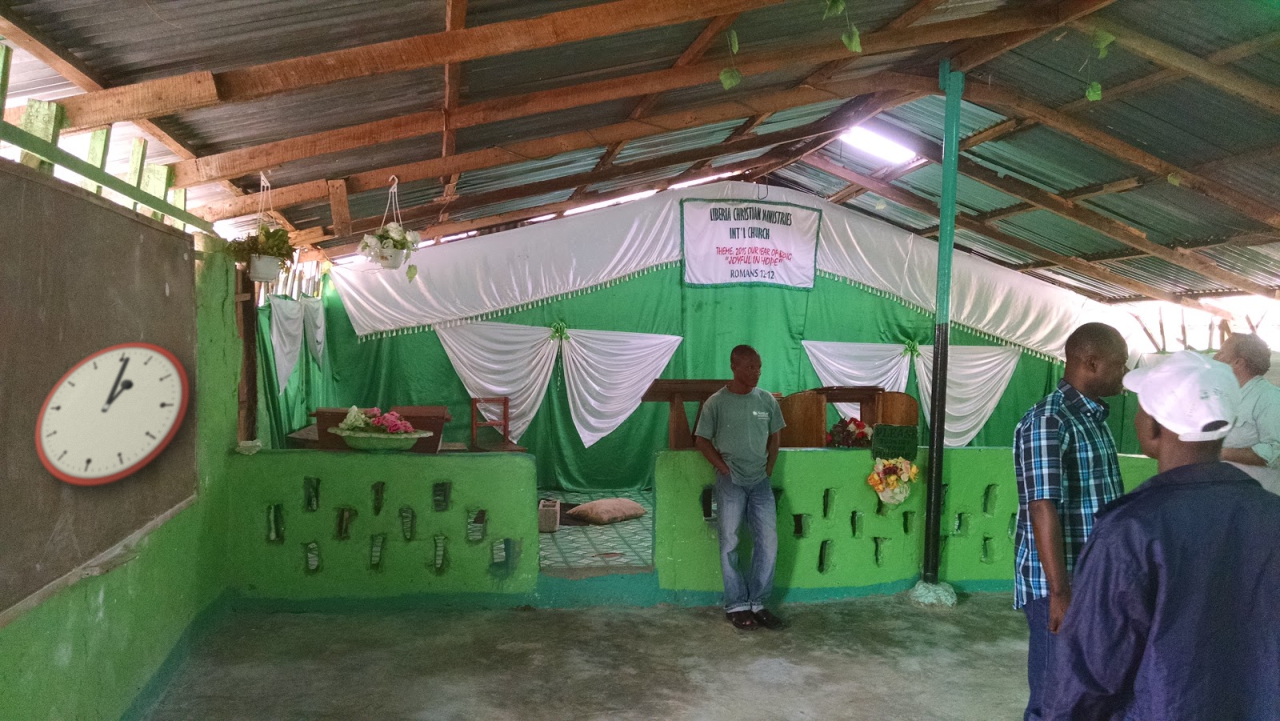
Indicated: 1:01
